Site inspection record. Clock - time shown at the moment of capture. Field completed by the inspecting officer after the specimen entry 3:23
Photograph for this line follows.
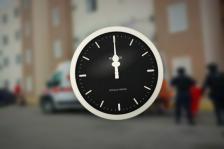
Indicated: 12:00
